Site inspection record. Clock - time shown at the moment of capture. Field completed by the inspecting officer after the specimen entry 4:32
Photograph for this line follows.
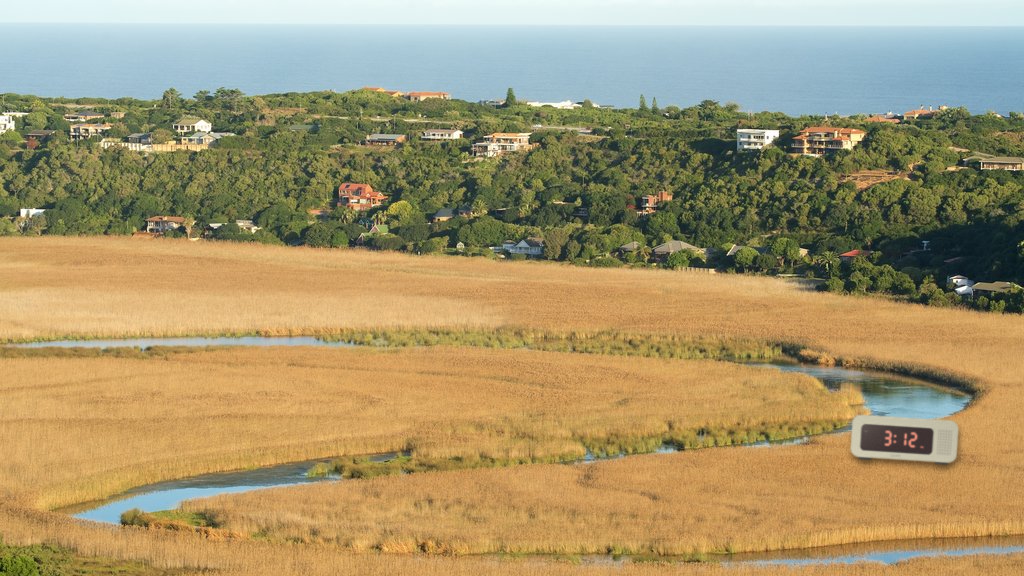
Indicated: 3:12
